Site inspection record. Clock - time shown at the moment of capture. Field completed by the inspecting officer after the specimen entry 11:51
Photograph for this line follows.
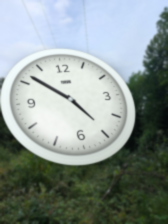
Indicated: 4:52
